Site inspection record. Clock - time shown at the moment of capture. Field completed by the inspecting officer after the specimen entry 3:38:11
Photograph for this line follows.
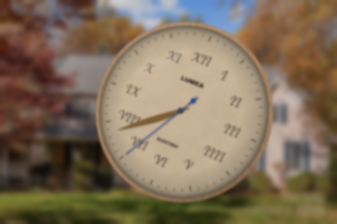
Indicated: 7:38:35
